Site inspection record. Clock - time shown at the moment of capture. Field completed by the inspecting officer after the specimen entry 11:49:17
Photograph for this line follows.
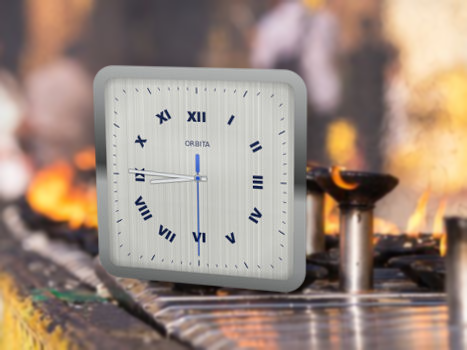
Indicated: 8:45:30
